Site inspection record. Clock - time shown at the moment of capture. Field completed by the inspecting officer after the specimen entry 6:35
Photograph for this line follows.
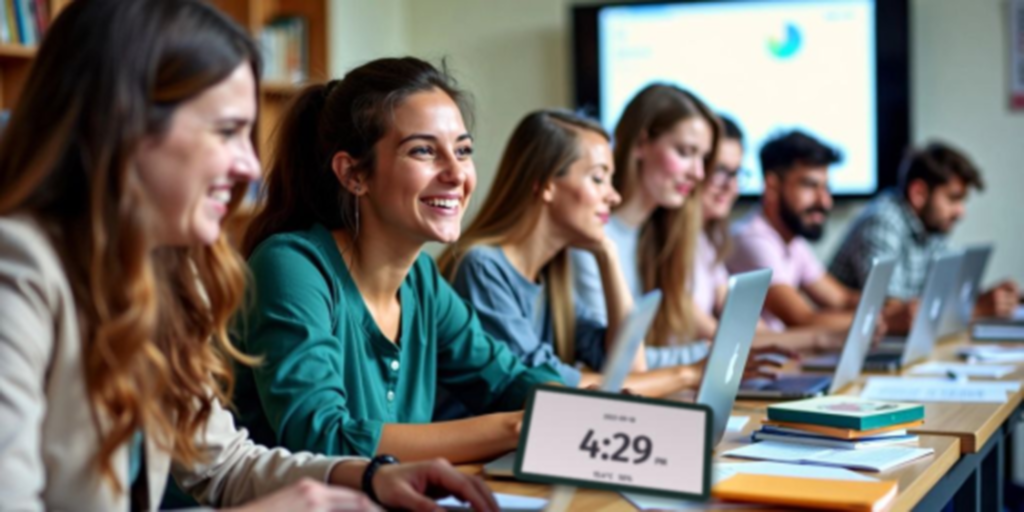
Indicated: 4:29
